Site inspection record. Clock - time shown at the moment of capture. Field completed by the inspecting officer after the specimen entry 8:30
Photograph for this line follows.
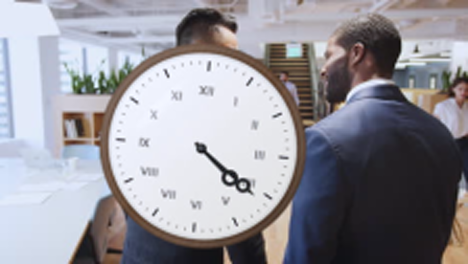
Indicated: 4:21
